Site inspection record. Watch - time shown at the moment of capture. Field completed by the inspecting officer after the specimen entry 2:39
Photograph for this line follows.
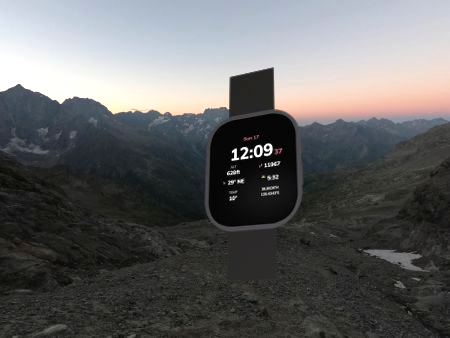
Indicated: 12:09
